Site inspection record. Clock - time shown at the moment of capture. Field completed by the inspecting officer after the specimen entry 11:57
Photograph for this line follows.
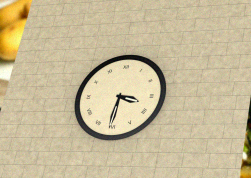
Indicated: 3:31
